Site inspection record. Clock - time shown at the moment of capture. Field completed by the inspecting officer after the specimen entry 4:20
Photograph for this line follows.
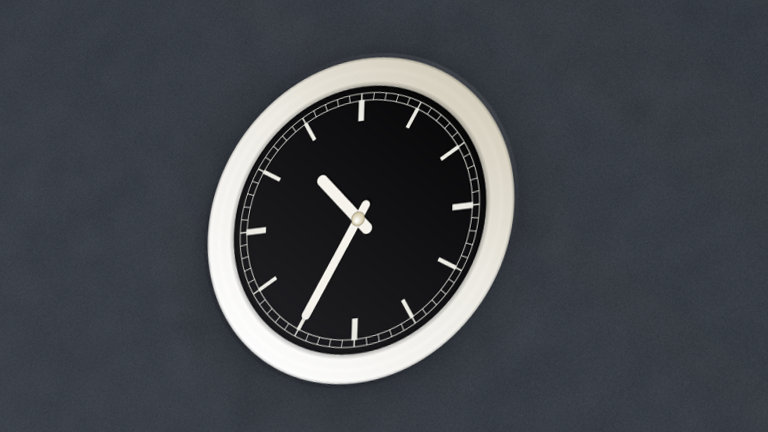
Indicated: 10:35
